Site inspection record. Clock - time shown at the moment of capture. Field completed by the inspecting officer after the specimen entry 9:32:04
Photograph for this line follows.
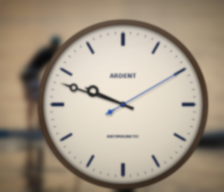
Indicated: 9:48:10
